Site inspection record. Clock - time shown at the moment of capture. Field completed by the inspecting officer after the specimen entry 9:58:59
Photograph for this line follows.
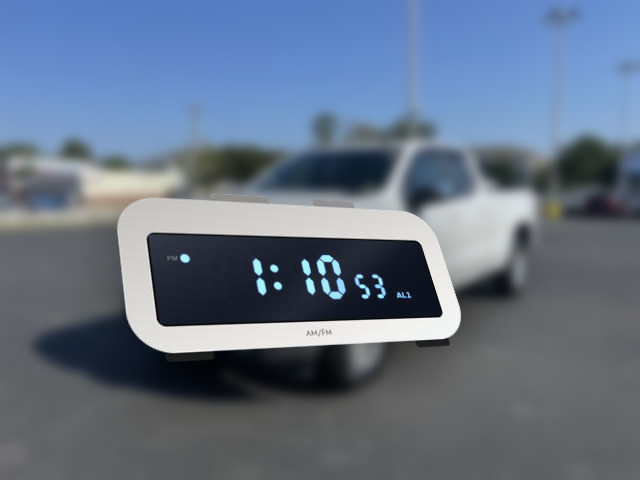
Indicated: 1:10:53
